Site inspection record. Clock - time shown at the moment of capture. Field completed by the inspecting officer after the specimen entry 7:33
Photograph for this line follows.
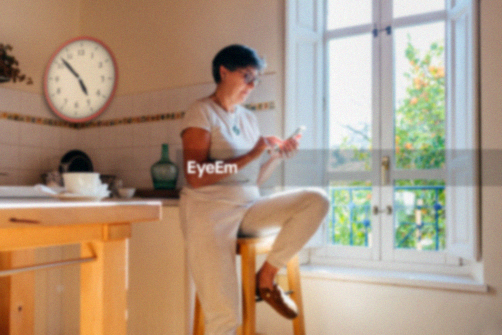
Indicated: 4:52
